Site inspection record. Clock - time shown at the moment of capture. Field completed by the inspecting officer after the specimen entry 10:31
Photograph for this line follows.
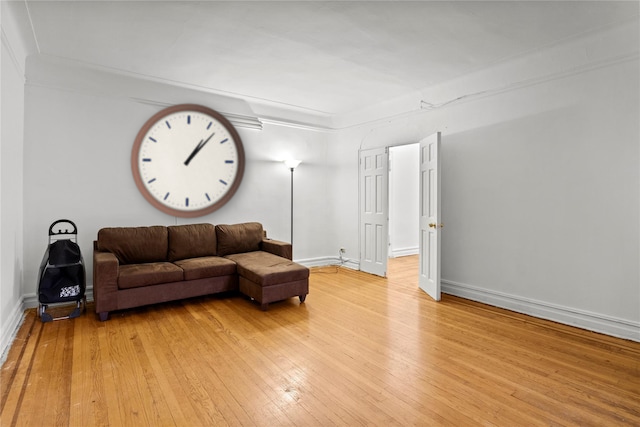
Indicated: 1:07
